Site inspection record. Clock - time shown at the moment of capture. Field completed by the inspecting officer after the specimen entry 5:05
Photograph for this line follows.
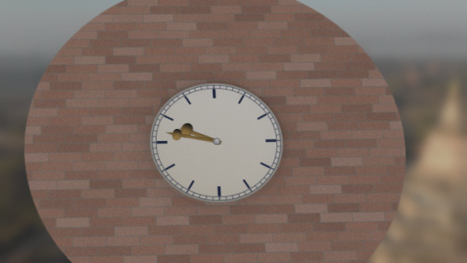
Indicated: 9:47
